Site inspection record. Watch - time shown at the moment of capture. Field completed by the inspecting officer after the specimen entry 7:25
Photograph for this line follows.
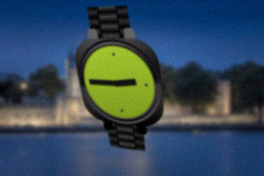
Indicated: 2:45
